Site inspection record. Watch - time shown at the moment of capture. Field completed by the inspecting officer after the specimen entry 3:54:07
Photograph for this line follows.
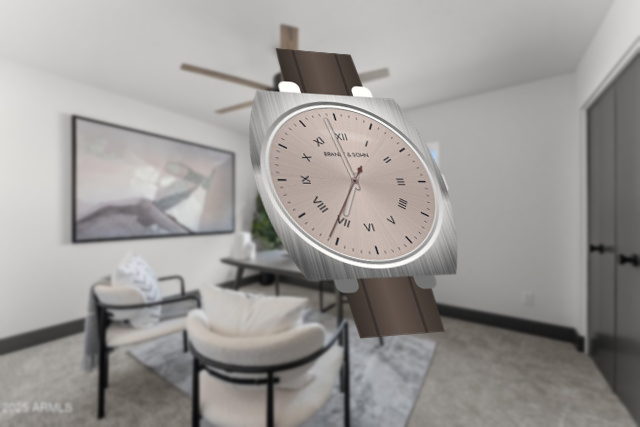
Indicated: 6:58:36
